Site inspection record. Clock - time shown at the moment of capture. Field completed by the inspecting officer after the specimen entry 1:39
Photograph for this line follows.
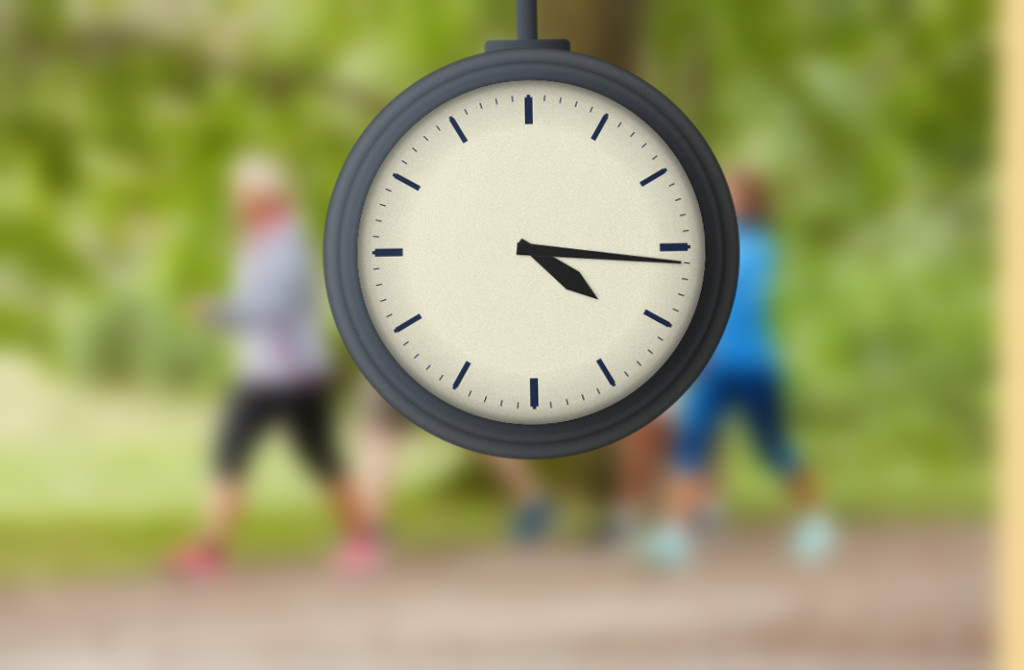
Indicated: 4:16
